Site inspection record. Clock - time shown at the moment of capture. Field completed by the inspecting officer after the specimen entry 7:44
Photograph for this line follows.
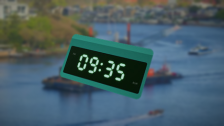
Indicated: 9:35
